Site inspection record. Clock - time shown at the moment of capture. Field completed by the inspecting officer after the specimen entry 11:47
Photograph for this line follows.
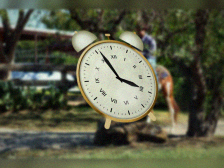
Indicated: 3:56
